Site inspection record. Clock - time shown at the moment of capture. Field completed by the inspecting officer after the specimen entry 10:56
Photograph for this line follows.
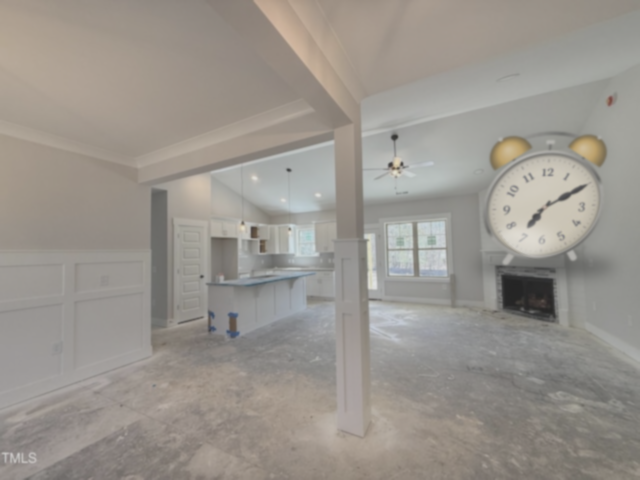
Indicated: 7:10
